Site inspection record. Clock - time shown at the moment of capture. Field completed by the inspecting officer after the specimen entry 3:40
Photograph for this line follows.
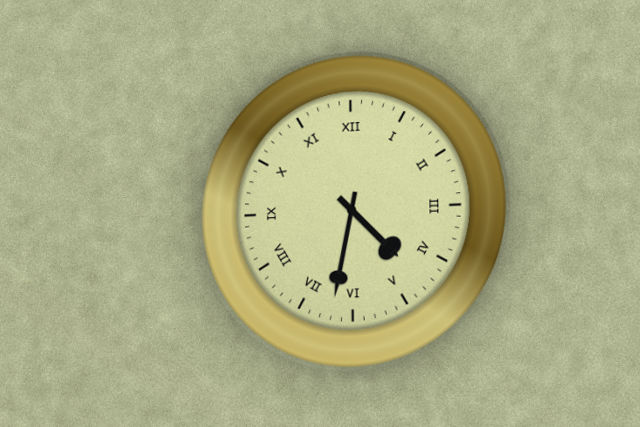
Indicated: 4:32
